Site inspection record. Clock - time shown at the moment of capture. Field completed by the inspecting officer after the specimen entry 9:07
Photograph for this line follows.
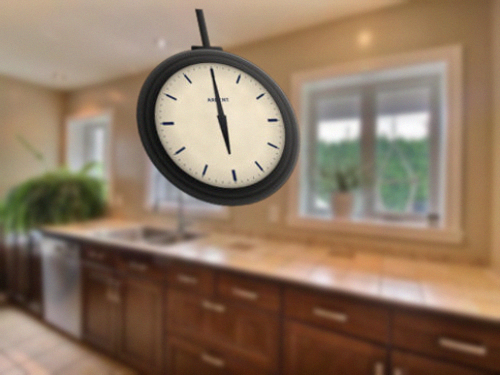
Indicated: 6:00
